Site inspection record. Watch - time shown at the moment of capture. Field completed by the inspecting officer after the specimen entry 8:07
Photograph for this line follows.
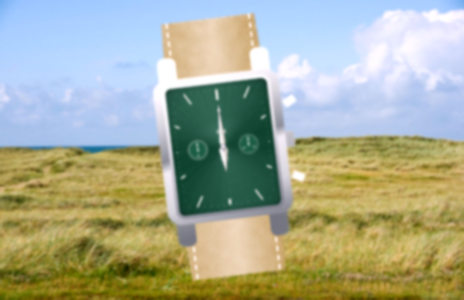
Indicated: 6:00
